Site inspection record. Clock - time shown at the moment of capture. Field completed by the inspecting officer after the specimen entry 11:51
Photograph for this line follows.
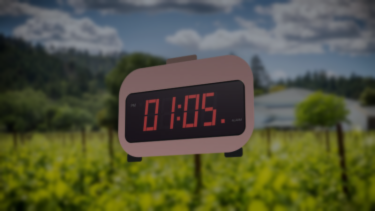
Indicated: 1:05
